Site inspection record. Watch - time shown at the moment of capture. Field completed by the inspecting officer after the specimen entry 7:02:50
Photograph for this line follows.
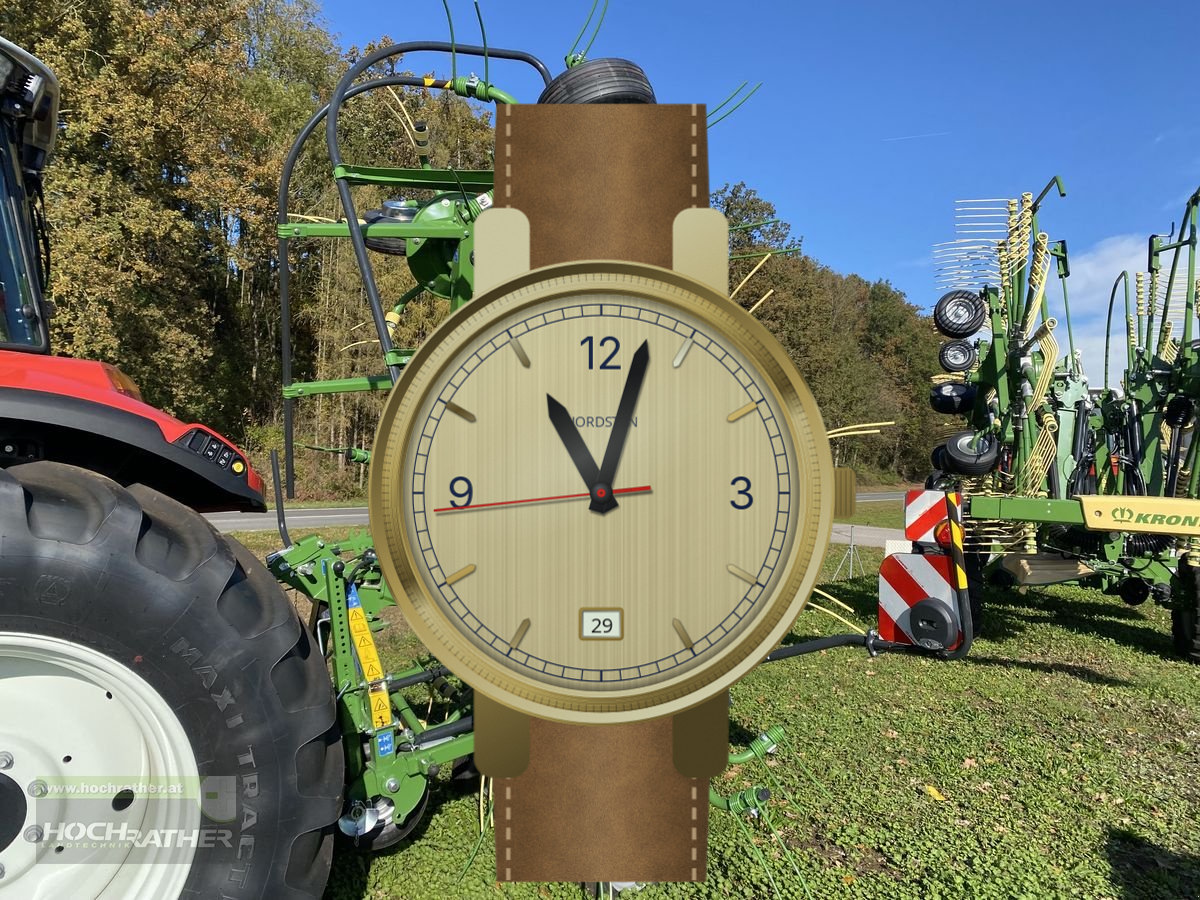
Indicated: 11:02:44
